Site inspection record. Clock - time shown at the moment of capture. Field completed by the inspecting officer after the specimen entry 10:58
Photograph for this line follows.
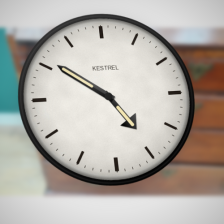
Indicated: 4:51
